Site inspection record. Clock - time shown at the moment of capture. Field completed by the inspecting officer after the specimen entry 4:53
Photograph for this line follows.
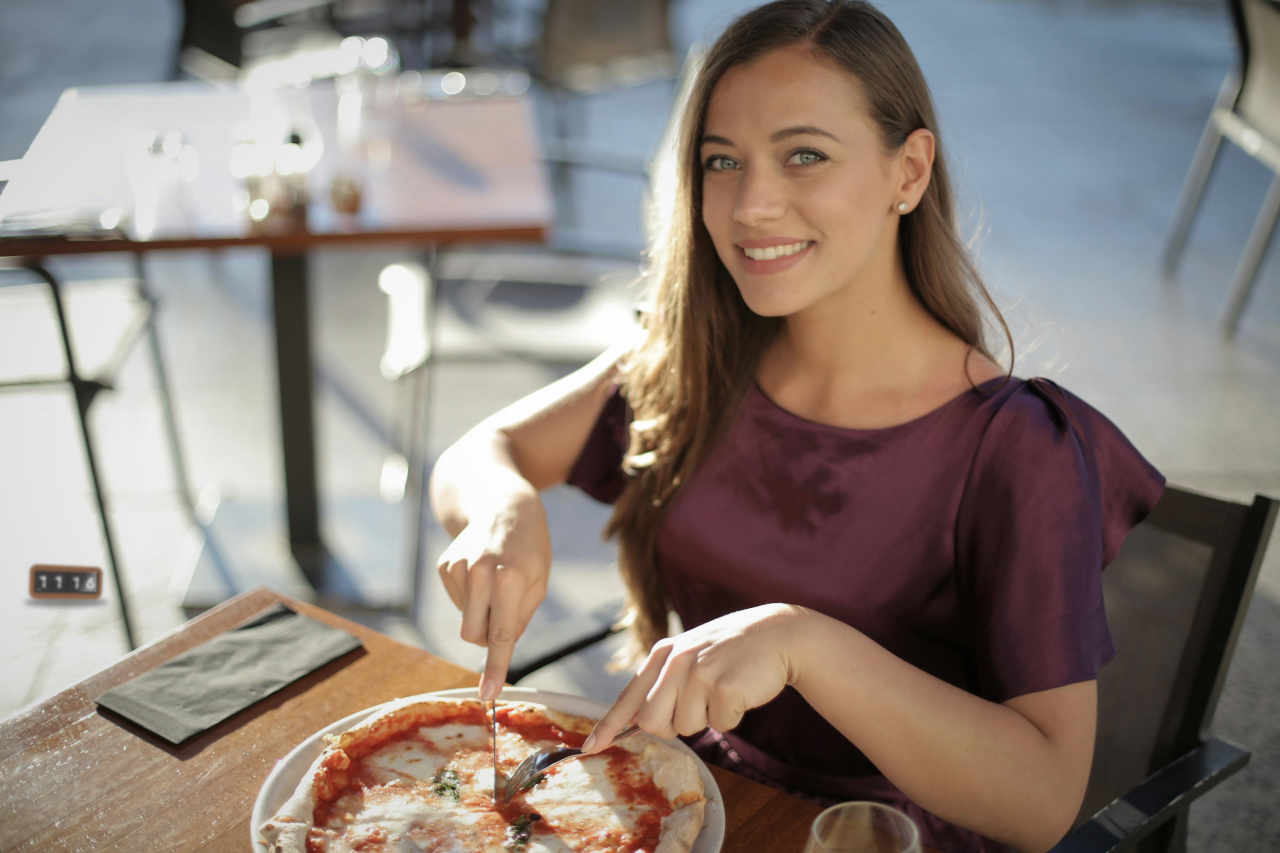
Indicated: 11:16
